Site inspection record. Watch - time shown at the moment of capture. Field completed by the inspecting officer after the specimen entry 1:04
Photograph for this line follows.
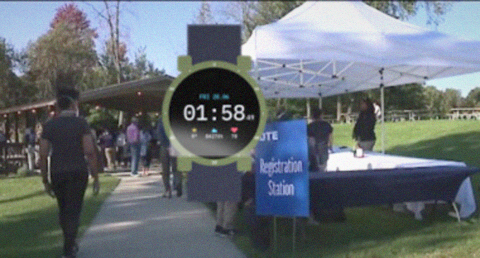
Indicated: 1:58
